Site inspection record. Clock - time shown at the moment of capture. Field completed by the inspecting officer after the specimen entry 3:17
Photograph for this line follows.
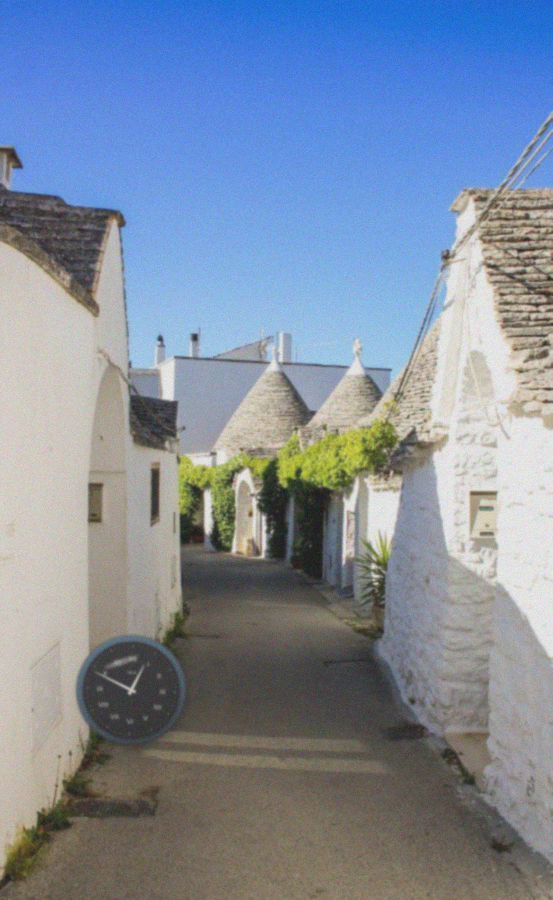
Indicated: 12:49
